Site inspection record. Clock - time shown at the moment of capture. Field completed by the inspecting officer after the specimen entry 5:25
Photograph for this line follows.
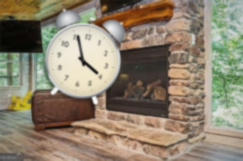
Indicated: 3:56
